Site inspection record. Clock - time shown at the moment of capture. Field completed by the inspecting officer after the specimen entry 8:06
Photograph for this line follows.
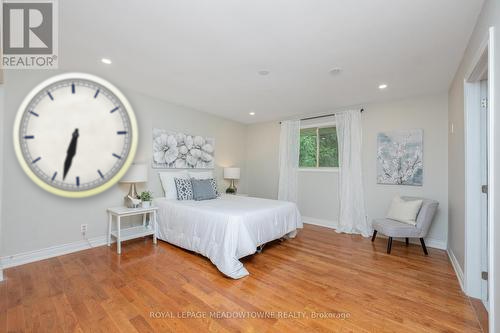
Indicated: 6:33
